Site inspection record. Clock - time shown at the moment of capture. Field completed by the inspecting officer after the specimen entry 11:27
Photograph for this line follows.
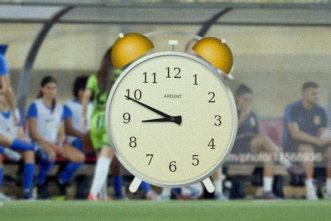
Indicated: 8:49
